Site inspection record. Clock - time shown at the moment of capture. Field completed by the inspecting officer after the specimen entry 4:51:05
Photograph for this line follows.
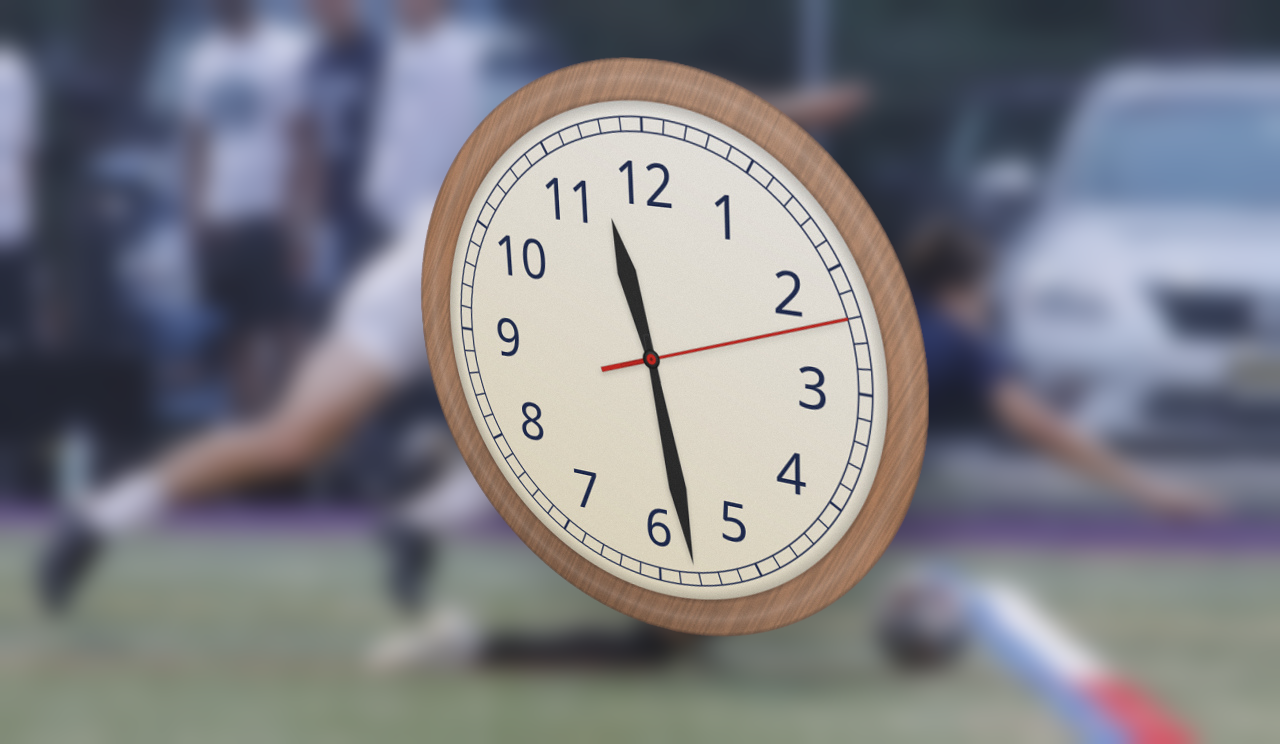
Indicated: 11:28:12
